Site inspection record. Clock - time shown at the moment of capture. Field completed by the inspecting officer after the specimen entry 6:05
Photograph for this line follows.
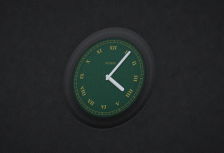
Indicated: 4:06
